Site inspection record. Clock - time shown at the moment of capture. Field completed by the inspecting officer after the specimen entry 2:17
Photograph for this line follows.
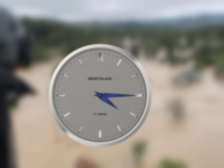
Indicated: 4:15
